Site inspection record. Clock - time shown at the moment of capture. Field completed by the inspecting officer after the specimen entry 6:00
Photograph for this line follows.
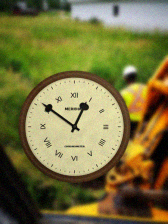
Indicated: 12:51
